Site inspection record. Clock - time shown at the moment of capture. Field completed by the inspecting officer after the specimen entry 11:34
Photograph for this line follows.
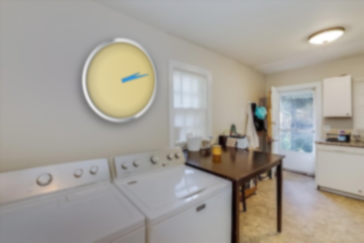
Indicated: 2:13
